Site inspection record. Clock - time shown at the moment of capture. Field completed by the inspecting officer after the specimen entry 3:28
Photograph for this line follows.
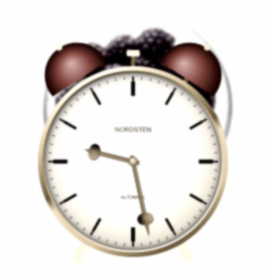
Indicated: 9:28
